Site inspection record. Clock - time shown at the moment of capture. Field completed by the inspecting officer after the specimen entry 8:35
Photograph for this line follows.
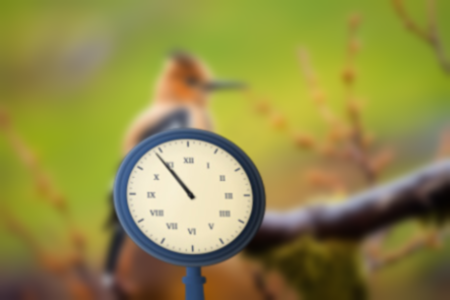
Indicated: 10:54
